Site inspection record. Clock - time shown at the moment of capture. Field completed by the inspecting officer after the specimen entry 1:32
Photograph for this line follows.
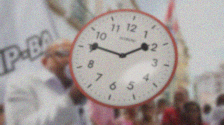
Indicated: 1:46
